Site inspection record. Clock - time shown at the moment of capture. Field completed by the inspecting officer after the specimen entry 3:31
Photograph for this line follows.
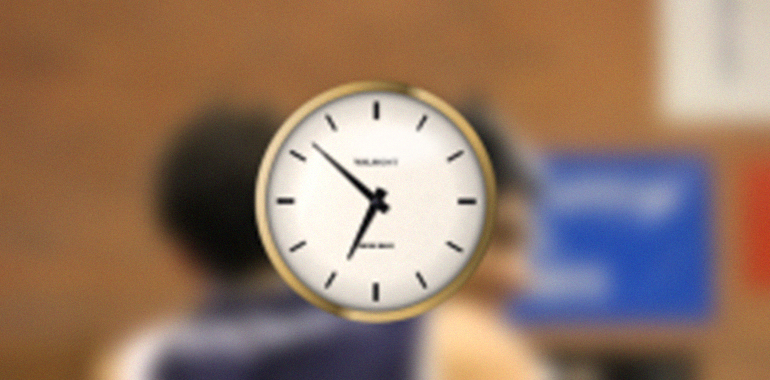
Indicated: 6:52
